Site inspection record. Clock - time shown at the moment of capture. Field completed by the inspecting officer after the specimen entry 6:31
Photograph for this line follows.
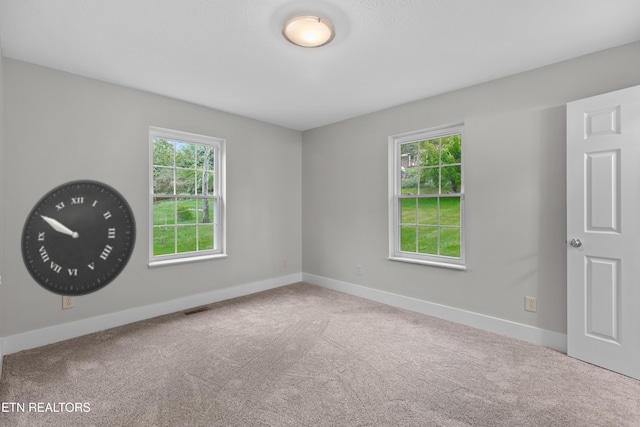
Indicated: 9:50
